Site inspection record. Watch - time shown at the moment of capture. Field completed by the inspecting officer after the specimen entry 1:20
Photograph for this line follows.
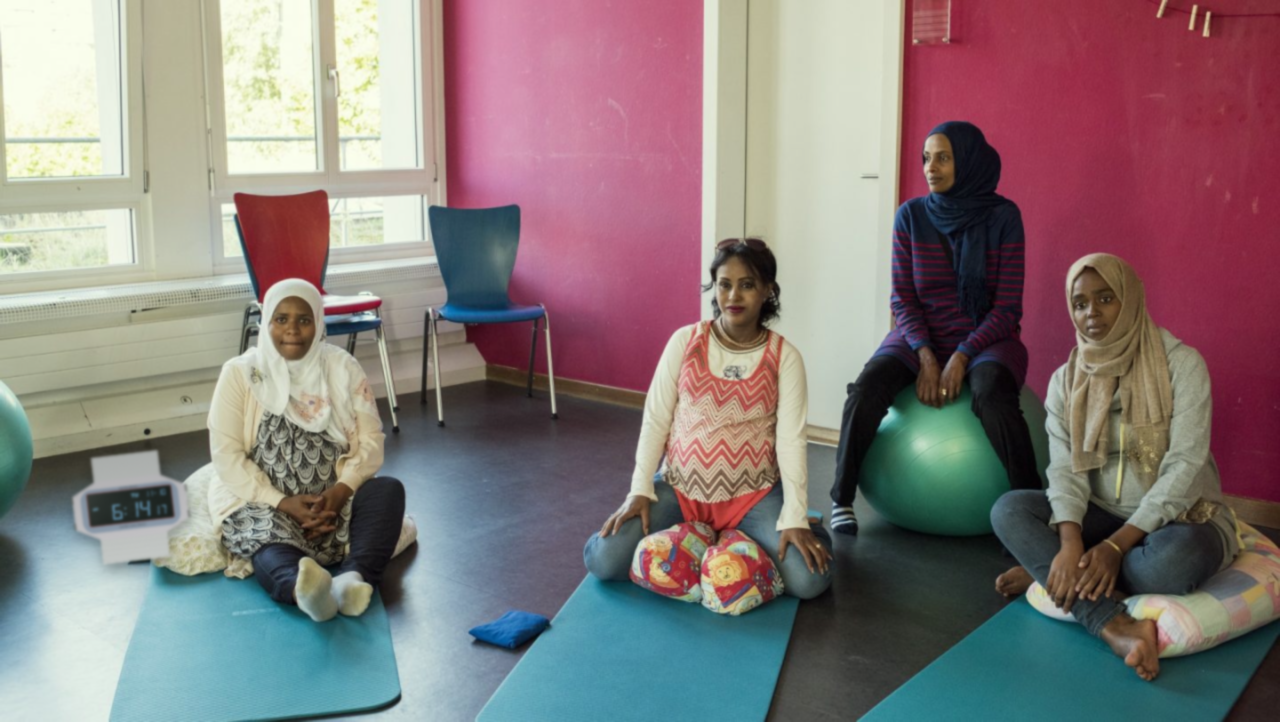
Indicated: 6:14
